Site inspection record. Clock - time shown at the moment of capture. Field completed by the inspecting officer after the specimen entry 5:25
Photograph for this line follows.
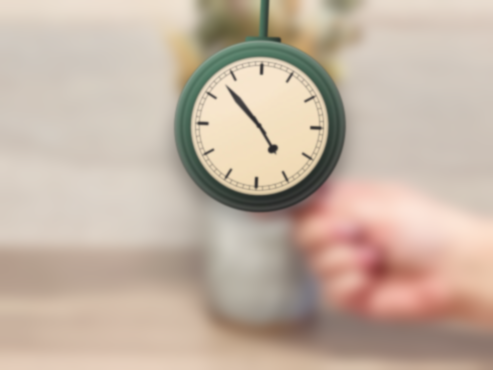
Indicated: 4:53
